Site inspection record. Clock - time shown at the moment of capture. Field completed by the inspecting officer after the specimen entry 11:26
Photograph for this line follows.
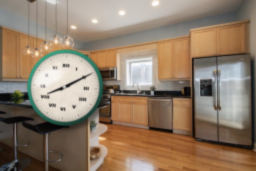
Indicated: 8:10
